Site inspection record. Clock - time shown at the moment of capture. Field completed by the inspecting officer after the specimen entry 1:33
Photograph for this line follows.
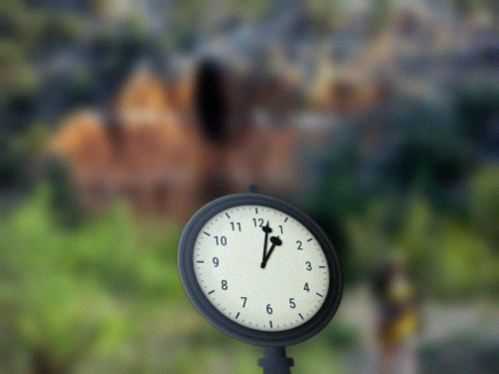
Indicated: 1:02
